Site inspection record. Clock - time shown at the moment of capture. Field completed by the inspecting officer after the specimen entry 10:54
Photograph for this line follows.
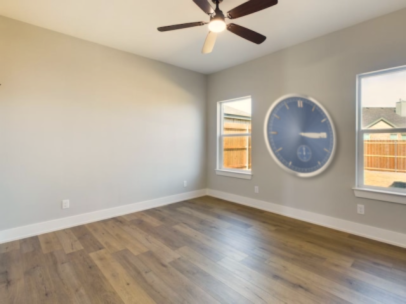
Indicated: 3:15
